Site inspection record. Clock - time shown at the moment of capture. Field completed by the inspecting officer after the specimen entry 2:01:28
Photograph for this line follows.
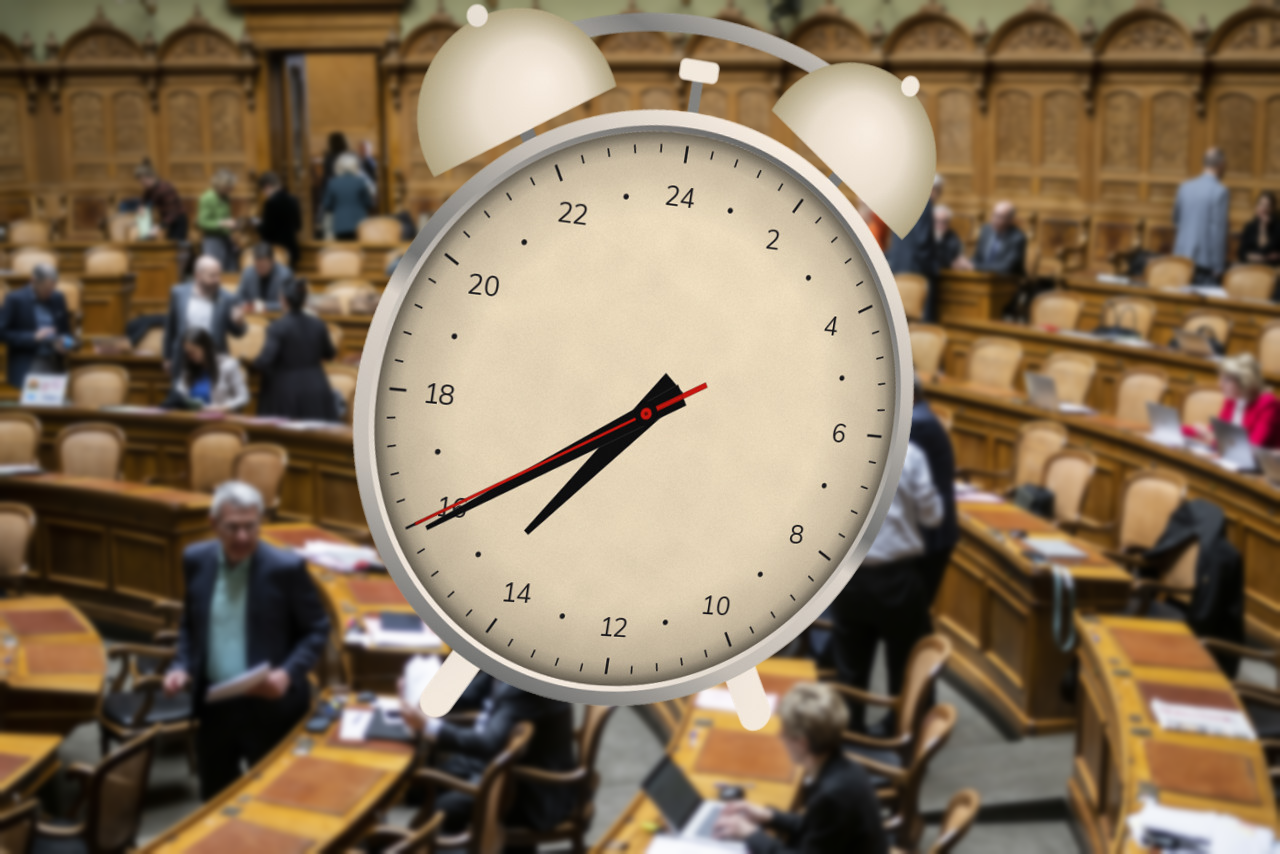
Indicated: 14:39:40
